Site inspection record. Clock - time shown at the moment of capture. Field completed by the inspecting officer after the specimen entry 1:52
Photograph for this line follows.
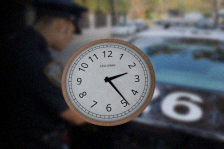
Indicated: 2:24
